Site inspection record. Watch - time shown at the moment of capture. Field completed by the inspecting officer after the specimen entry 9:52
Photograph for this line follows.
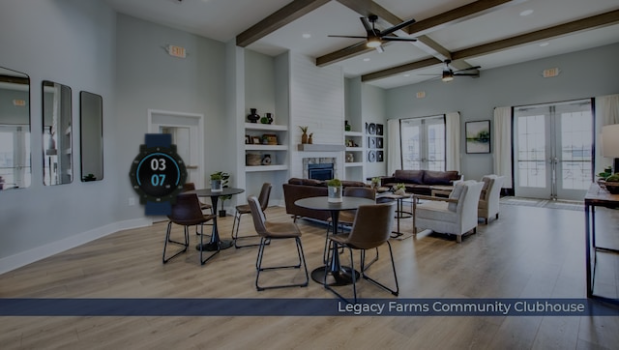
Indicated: 3:07
